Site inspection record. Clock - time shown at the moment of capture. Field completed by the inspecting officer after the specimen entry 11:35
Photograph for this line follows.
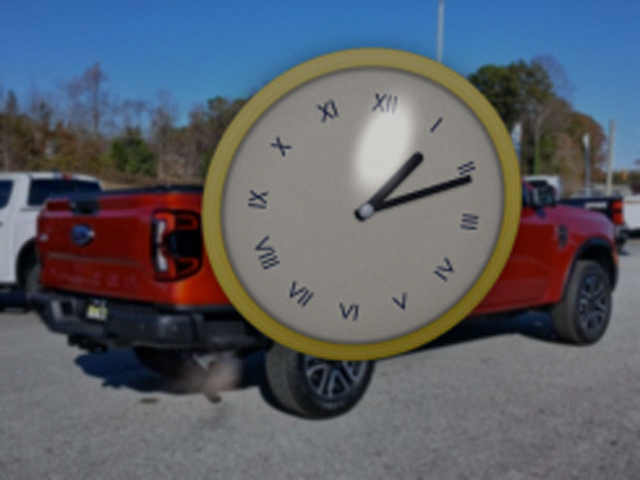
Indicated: 1:11
